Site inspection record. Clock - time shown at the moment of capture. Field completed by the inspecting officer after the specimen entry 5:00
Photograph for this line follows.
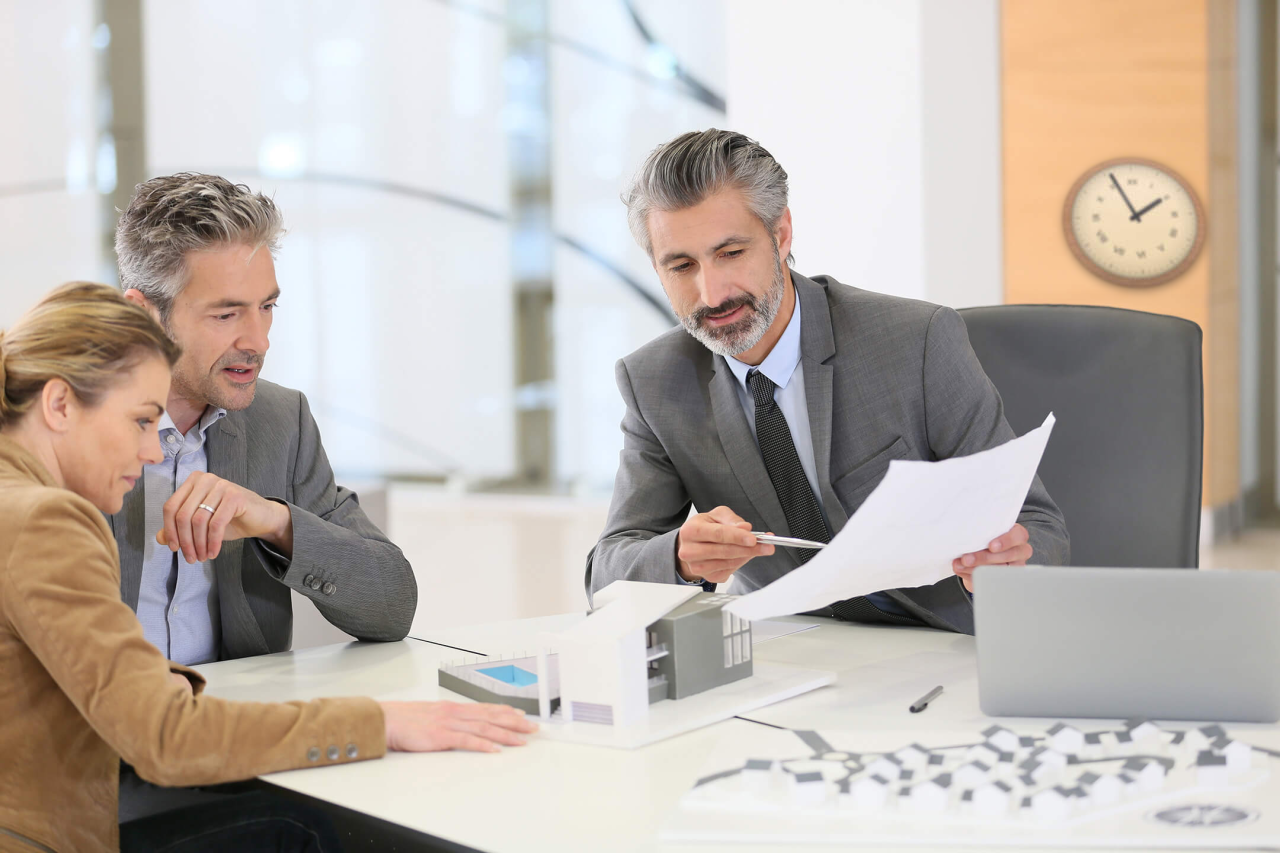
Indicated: 1:56
